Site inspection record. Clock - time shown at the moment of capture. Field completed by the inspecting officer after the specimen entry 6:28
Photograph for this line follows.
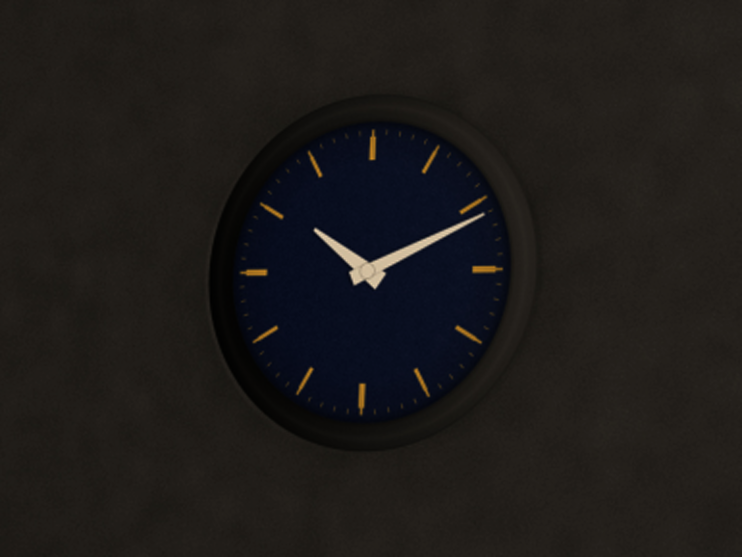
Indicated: 10:11
